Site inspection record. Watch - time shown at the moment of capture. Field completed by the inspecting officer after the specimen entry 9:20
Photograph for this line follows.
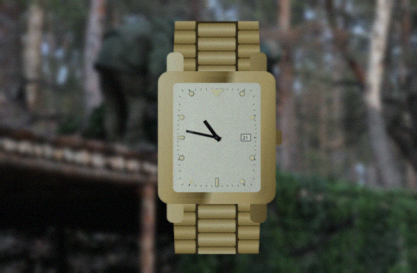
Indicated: 10:47
